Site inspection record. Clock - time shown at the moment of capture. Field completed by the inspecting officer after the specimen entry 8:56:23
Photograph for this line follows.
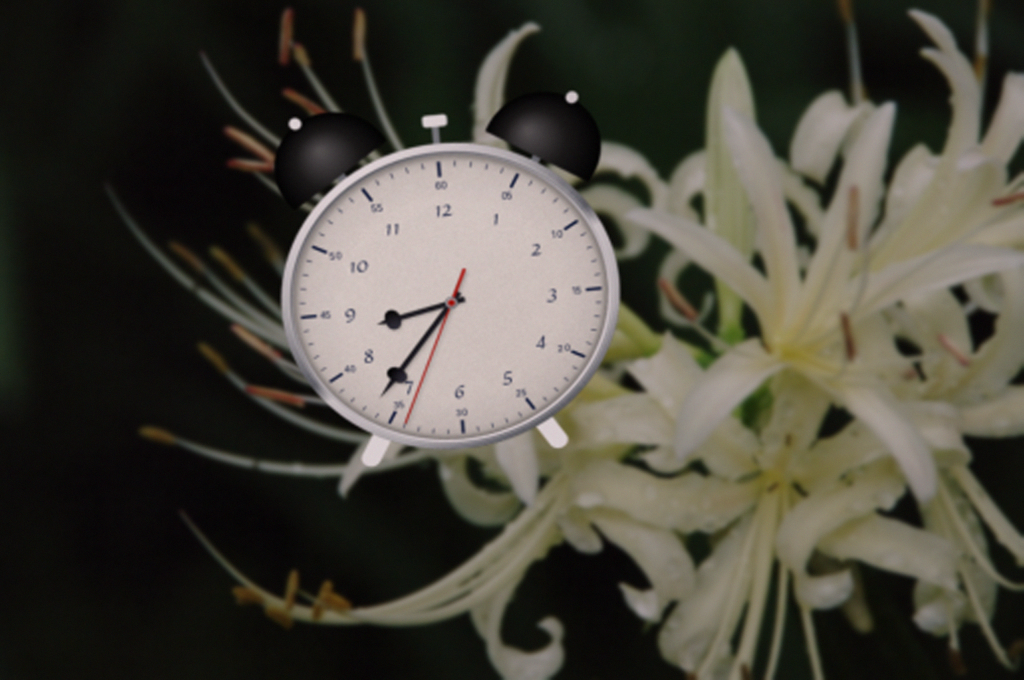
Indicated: 8:36:34
